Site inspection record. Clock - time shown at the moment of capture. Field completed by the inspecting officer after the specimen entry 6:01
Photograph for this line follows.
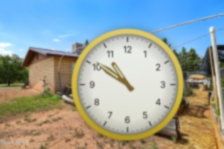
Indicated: 10:51
